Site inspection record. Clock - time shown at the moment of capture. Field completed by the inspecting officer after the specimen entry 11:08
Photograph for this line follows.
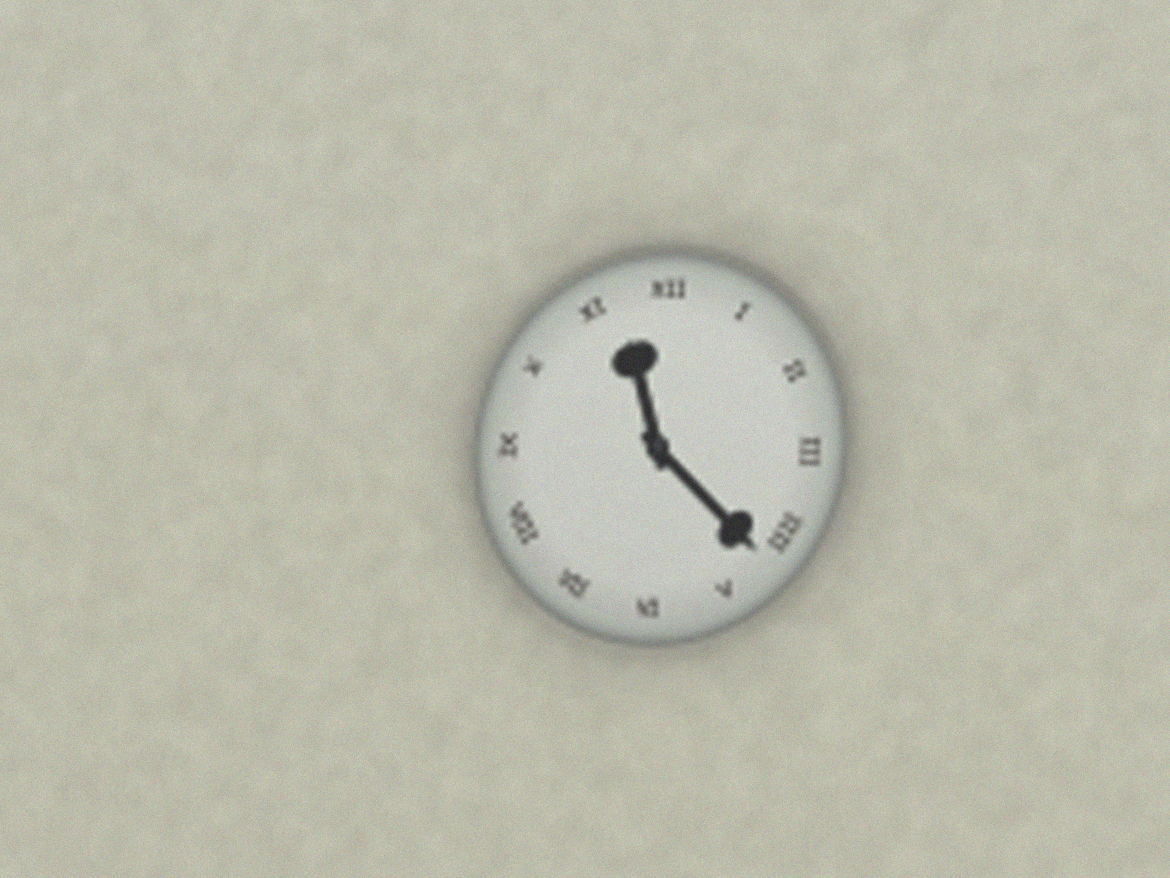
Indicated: 11:22
